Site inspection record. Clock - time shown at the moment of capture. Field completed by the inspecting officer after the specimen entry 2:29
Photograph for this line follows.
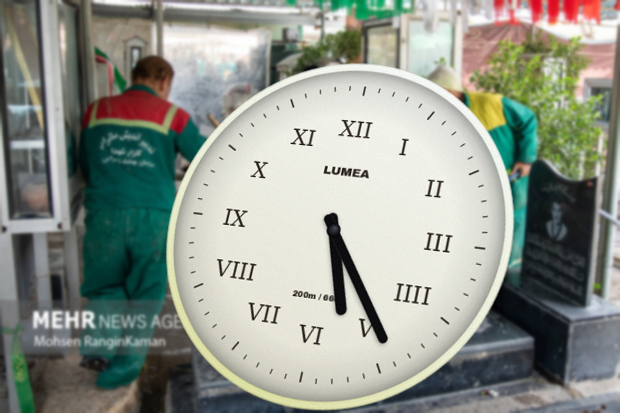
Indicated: 5:24
